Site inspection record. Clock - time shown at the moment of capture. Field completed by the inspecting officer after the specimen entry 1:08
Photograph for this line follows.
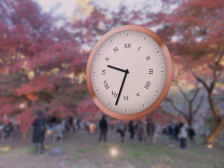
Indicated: 9:33
